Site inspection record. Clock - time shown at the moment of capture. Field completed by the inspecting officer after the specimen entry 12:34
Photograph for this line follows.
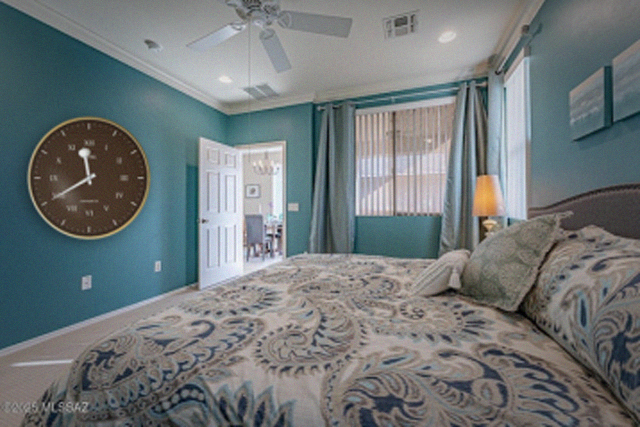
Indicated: 11:40
